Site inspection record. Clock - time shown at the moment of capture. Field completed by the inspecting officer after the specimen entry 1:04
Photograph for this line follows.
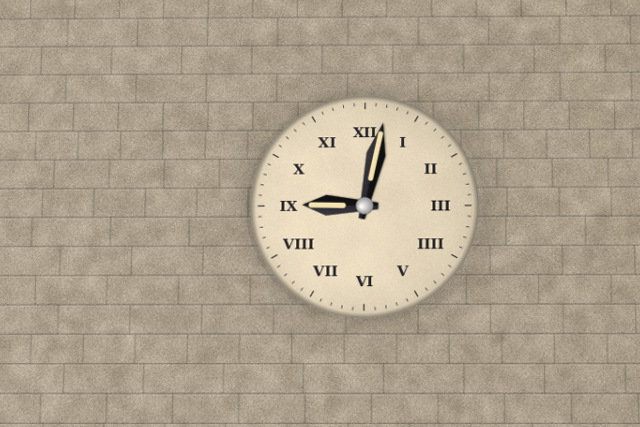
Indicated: 9:02
